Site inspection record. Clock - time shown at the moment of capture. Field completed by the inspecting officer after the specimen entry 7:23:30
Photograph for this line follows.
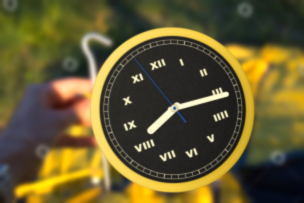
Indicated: 8:15:57
